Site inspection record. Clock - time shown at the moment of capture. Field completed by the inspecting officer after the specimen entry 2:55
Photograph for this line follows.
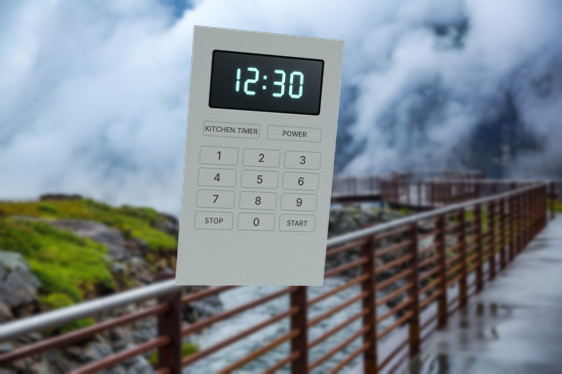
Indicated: 12:30
